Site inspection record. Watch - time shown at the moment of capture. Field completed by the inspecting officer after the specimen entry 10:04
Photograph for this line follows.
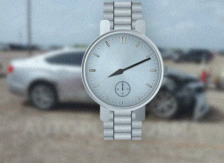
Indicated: 8:11
